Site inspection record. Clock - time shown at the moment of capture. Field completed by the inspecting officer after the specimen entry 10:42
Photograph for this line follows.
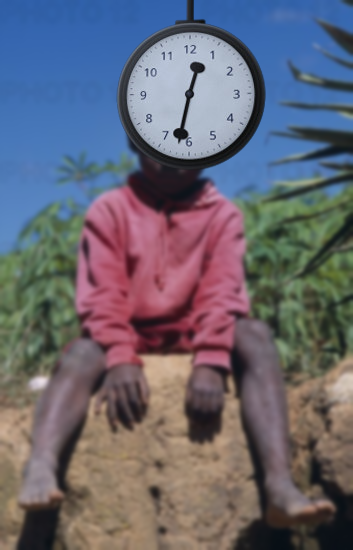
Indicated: 12:32
